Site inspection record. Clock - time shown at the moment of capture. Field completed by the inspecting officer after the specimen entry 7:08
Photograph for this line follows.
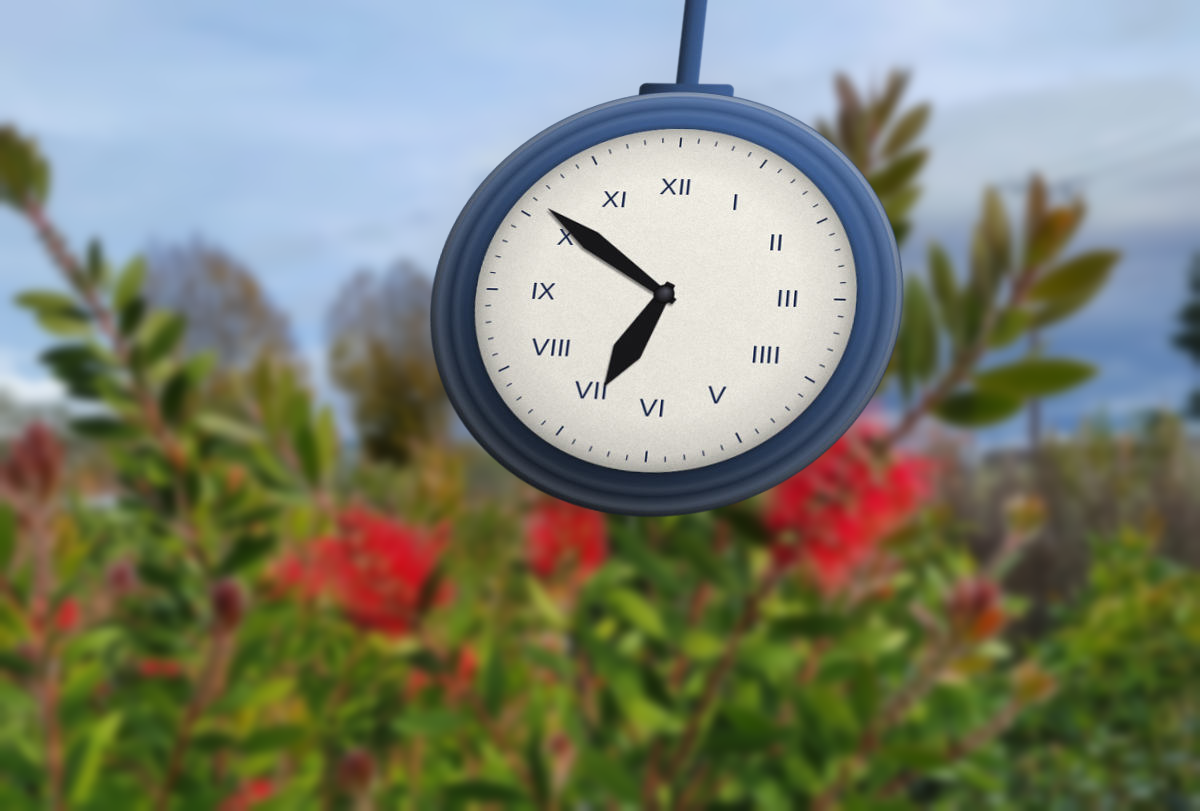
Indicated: 6:51
